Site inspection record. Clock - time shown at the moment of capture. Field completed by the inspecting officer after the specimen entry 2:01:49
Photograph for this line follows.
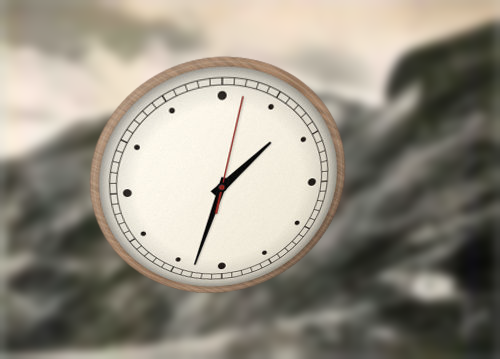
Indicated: 1:33:02
